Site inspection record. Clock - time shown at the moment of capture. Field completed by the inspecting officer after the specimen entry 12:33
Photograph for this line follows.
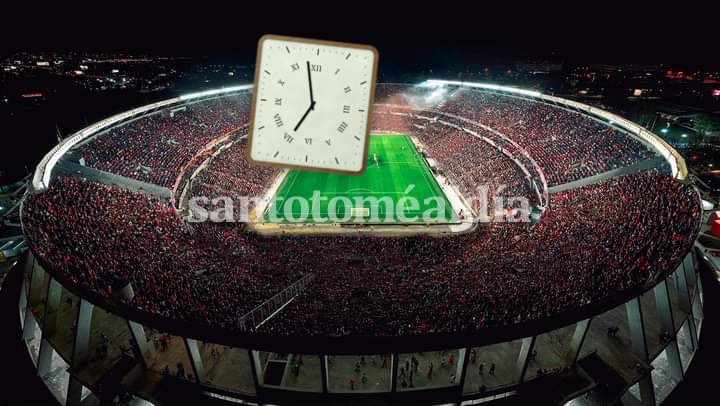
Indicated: 6:58
